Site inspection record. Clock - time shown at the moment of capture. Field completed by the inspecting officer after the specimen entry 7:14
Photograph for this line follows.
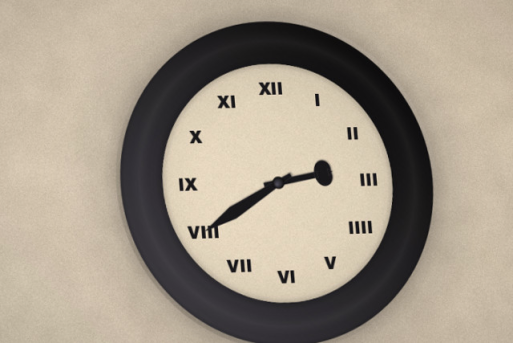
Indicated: 2:40
